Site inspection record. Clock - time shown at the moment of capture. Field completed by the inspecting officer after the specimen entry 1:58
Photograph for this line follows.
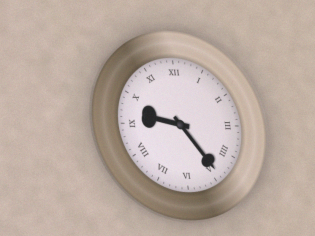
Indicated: 9:24
